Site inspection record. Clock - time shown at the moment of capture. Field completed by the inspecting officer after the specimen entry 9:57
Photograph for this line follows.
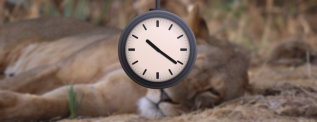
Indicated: 10:21
